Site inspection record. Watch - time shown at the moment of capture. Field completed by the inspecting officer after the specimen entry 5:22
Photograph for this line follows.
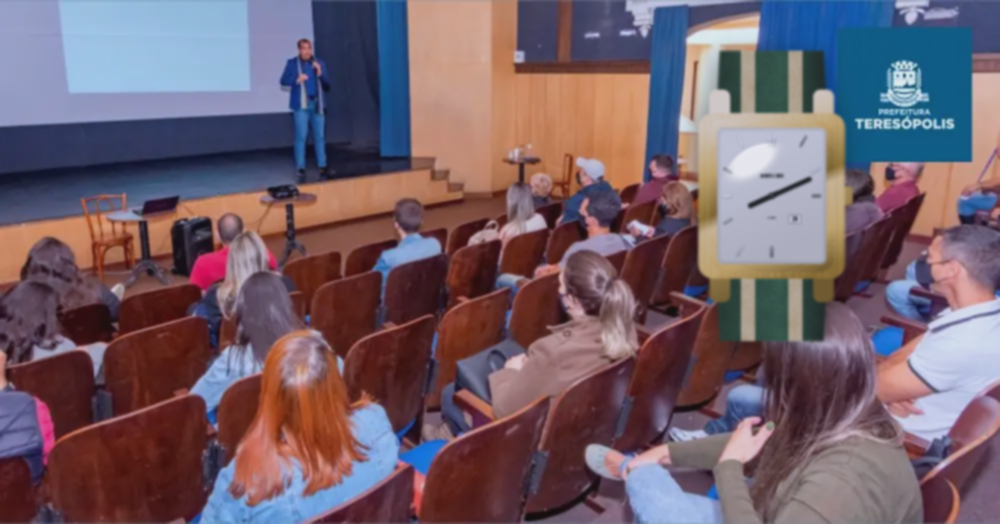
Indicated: 8:11
